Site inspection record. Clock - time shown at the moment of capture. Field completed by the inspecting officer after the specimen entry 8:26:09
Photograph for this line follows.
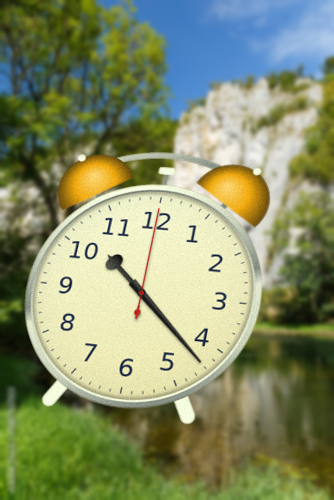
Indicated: 10:22:00
